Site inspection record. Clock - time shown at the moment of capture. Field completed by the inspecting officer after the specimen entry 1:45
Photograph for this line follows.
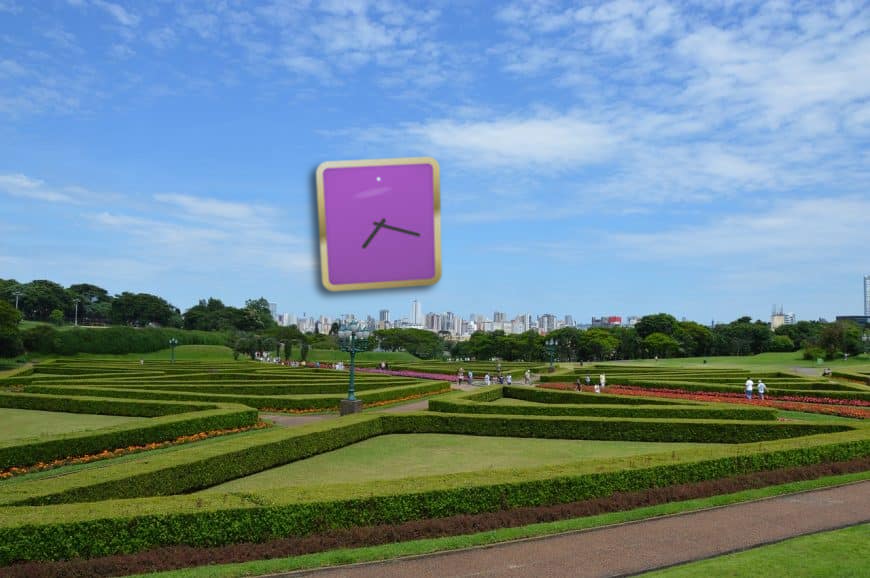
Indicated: 7:18
